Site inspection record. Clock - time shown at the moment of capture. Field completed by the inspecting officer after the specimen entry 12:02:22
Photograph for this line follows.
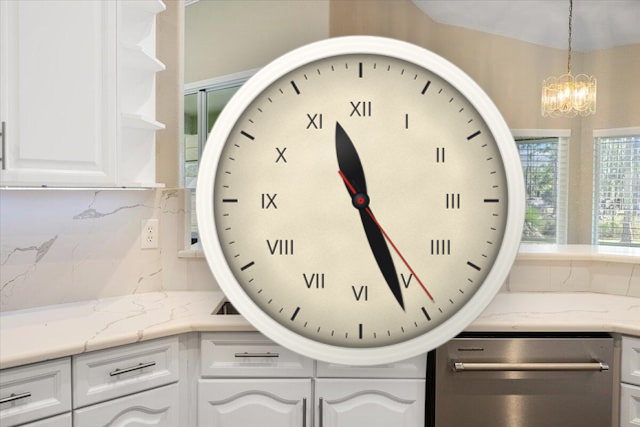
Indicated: 11:26:24
